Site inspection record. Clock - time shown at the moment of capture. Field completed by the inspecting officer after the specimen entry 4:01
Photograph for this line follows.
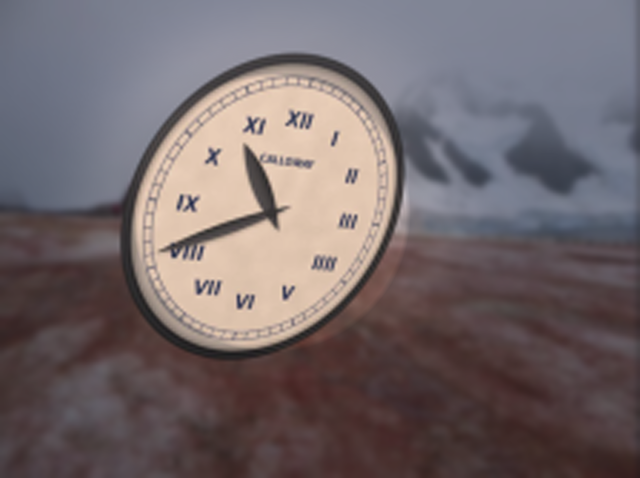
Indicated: 10:41
